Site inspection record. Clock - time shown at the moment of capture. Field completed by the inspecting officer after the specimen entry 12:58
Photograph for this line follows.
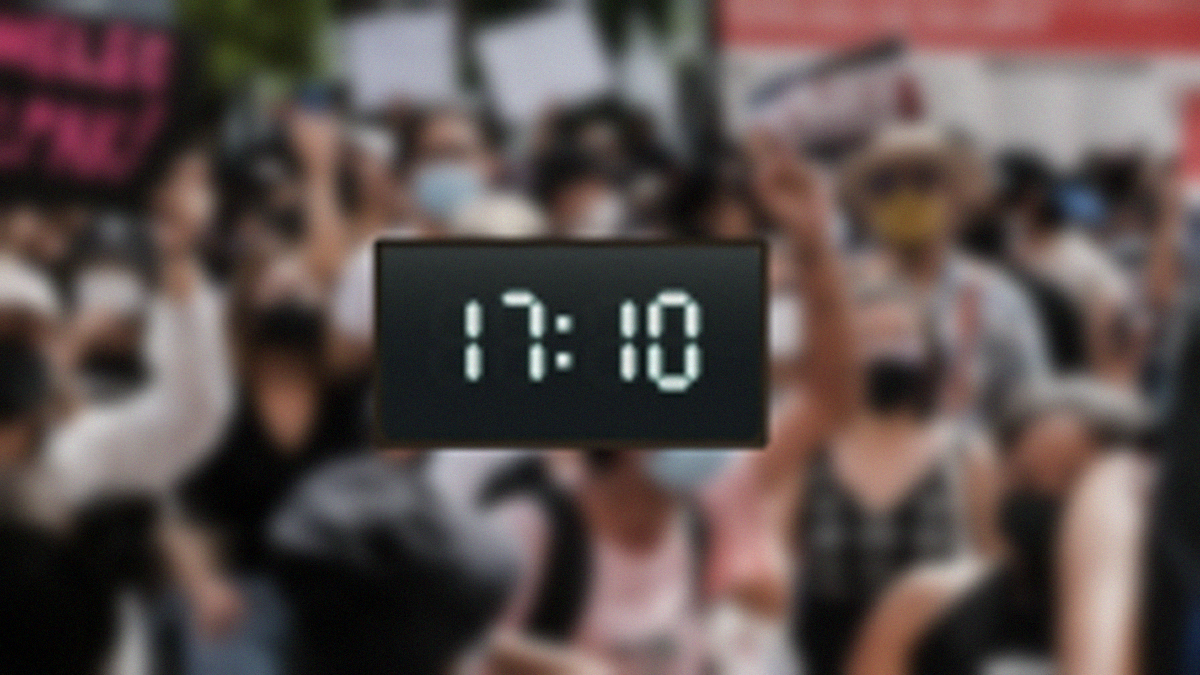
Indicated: 17:10
